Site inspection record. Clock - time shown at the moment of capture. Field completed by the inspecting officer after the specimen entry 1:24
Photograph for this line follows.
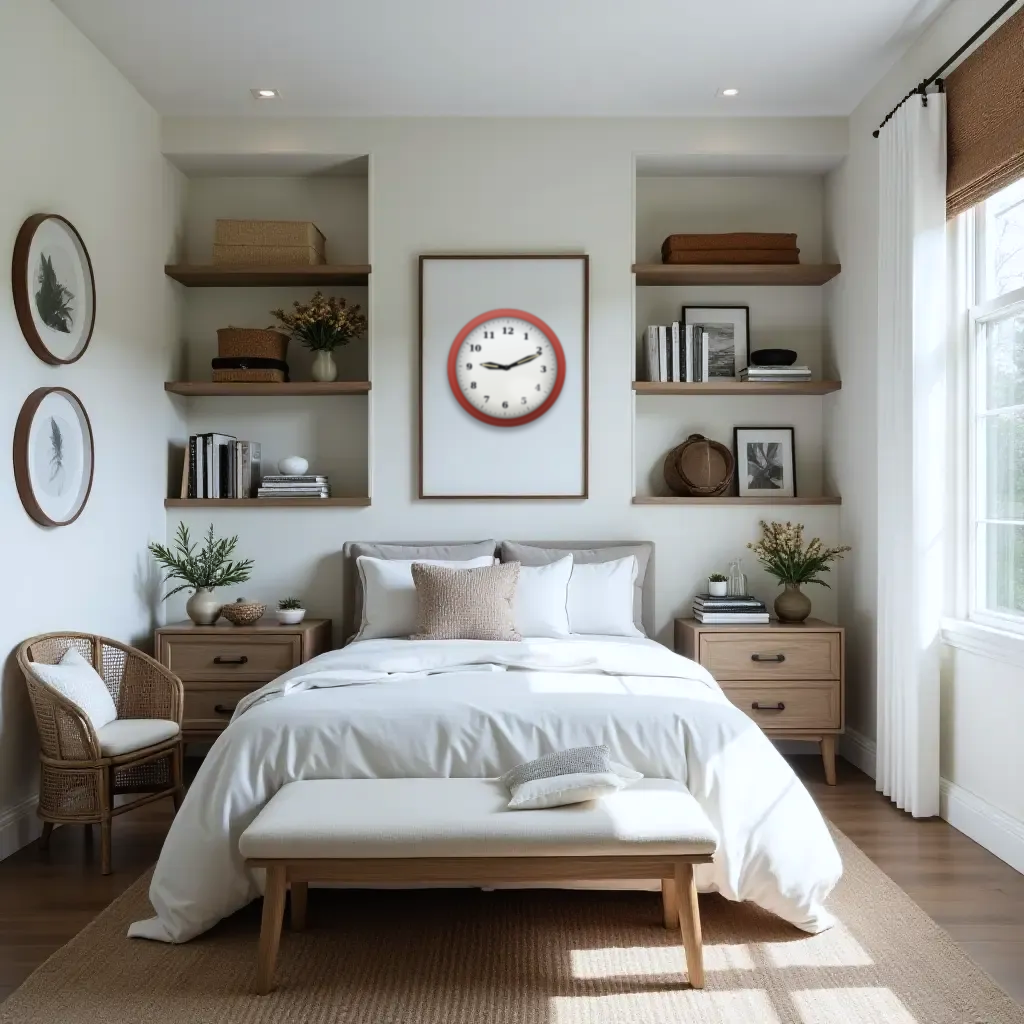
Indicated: 9:11
